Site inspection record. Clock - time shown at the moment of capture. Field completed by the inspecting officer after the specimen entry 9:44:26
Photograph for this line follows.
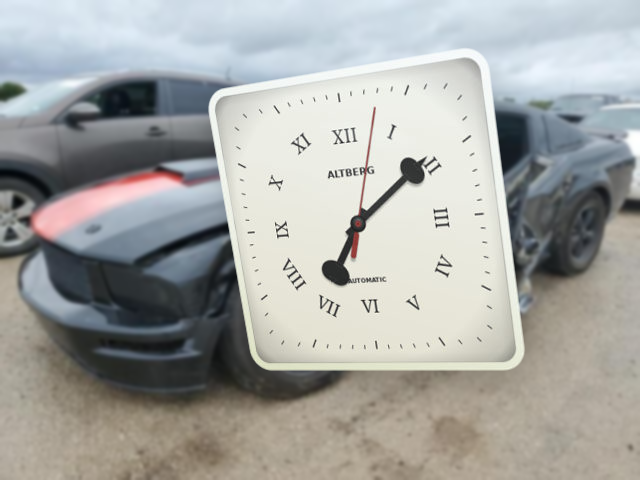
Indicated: 7:09:03
